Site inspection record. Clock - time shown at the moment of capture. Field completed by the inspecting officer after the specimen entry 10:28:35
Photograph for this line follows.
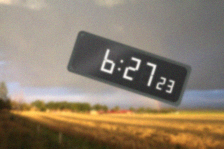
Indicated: 6:27:23
